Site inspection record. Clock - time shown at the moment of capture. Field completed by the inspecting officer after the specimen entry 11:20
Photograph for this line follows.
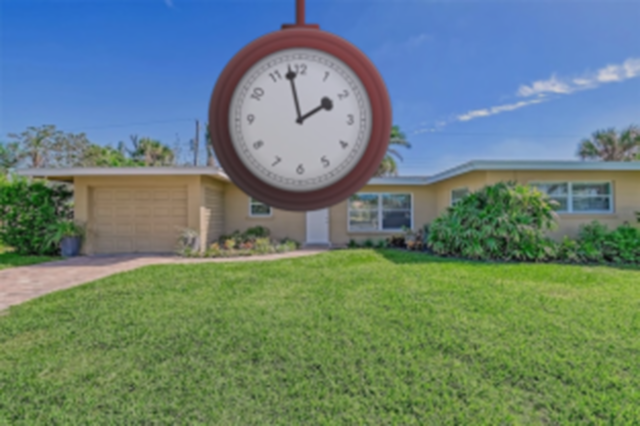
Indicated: 1:58
